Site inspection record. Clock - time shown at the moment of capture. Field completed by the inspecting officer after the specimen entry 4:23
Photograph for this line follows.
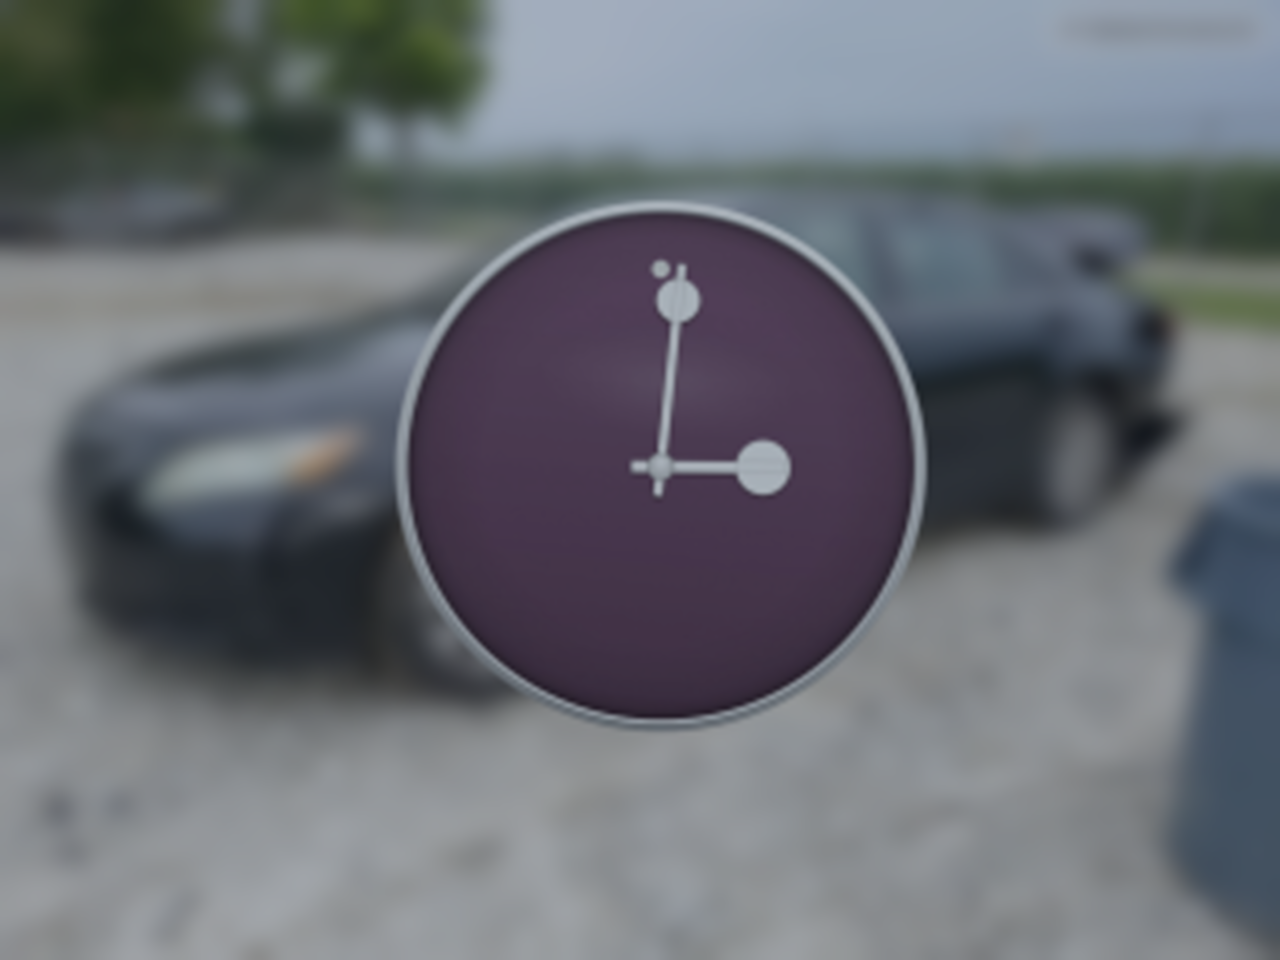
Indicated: 3:01
